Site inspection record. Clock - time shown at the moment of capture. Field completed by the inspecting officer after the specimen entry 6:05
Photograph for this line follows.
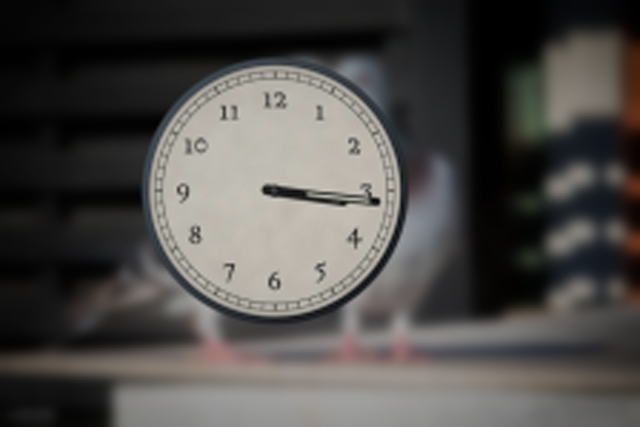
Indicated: 3:16
